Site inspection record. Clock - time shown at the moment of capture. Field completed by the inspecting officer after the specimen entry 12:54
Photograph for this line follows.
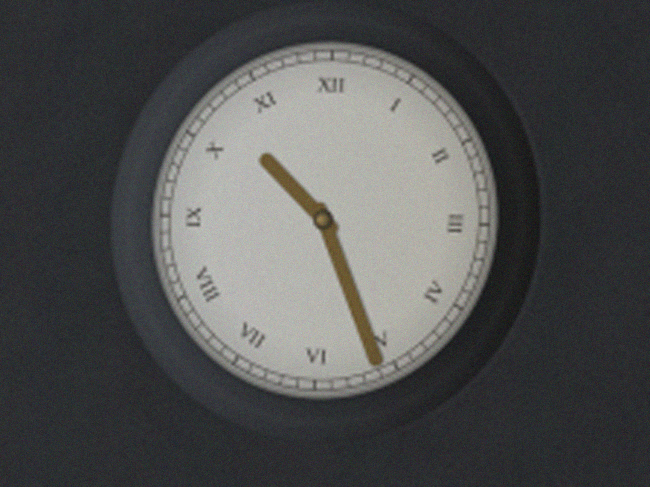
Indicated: 10:26
